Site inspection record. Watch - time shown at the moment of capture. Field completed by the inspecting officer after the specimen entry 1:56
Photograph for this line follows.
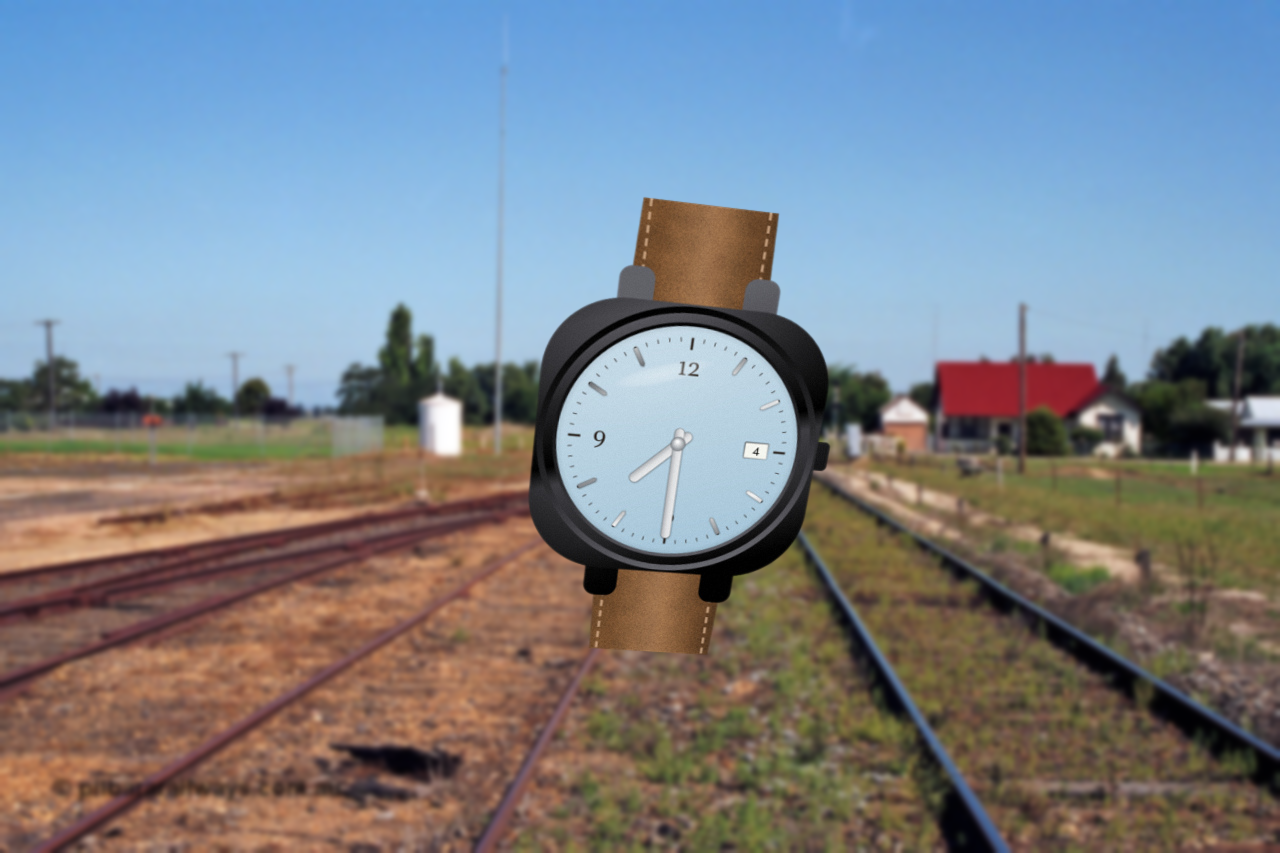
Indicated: 7:30
